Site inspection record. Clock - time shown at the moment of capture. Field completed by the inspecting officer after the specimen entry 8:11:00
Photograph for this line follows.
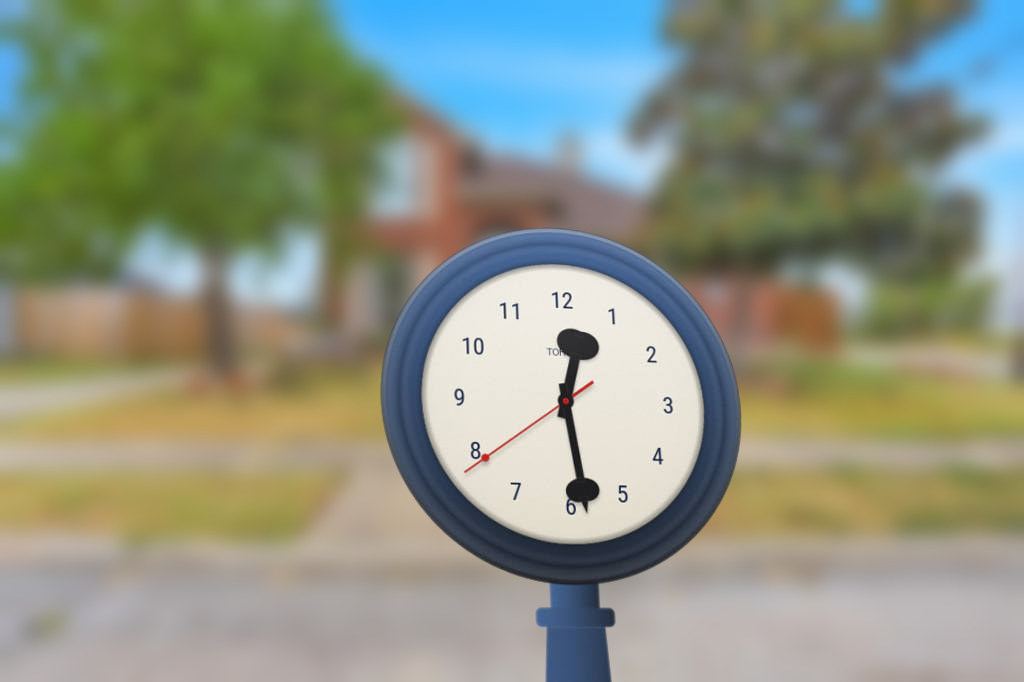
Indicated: 12:28:39
